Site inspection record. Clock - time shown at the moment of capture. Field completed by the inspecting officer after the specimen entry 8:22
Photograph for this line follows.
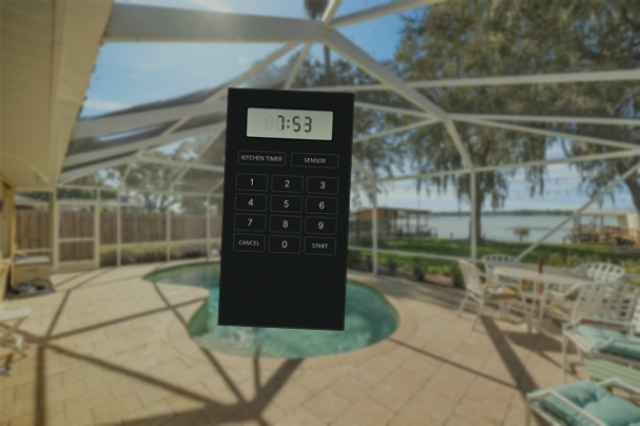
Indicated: 7:53
